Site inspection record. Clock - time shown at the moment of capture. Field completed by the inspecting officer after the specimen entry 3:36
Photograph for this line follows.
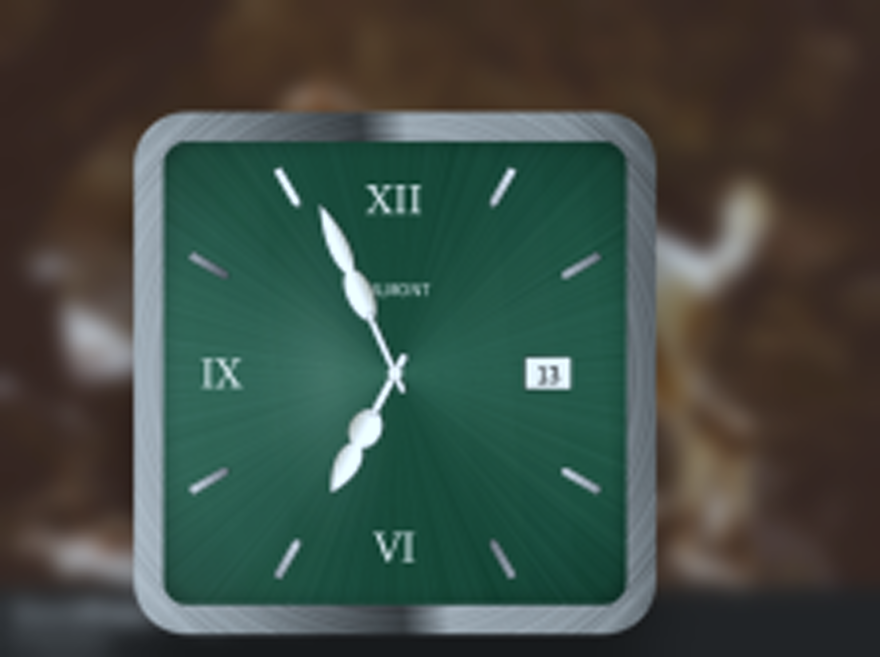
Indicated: 6:56
